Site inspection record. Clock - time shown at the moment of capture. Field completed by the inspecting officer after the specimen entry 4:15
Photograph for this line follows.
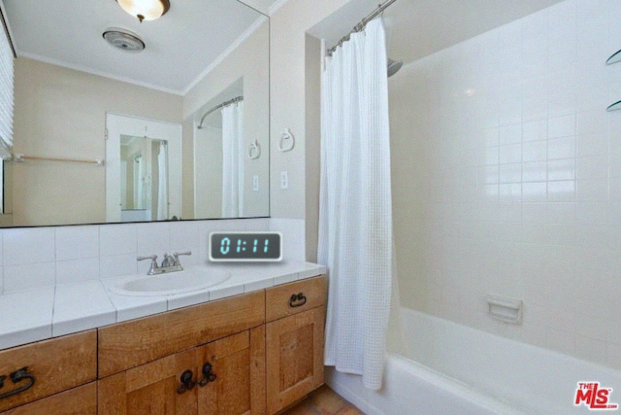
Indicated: 1:11
